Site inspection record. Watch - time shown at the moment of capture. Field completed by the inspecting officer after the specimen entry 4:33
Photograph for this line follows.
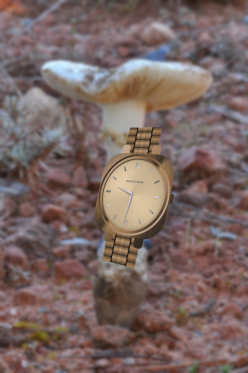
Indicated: 9:31
